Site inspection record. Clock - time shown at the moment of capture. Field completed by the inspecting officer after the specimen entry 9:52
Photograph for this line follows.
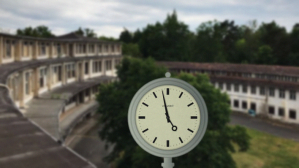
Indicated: 4:58
